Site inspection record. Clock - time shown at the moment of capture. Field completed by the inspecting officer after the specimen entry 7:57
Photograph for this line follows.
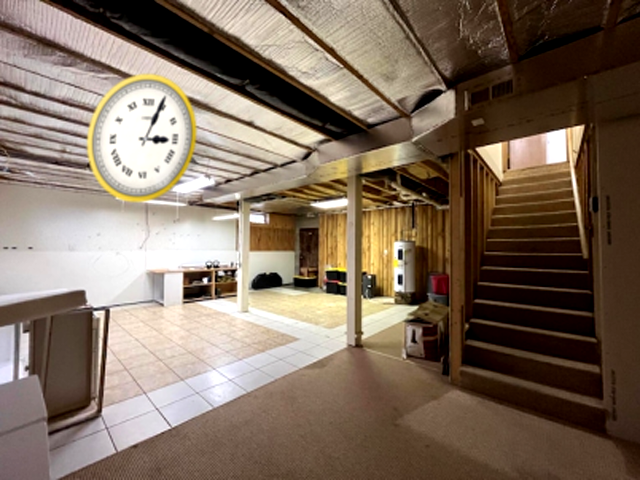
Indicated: 3:04
